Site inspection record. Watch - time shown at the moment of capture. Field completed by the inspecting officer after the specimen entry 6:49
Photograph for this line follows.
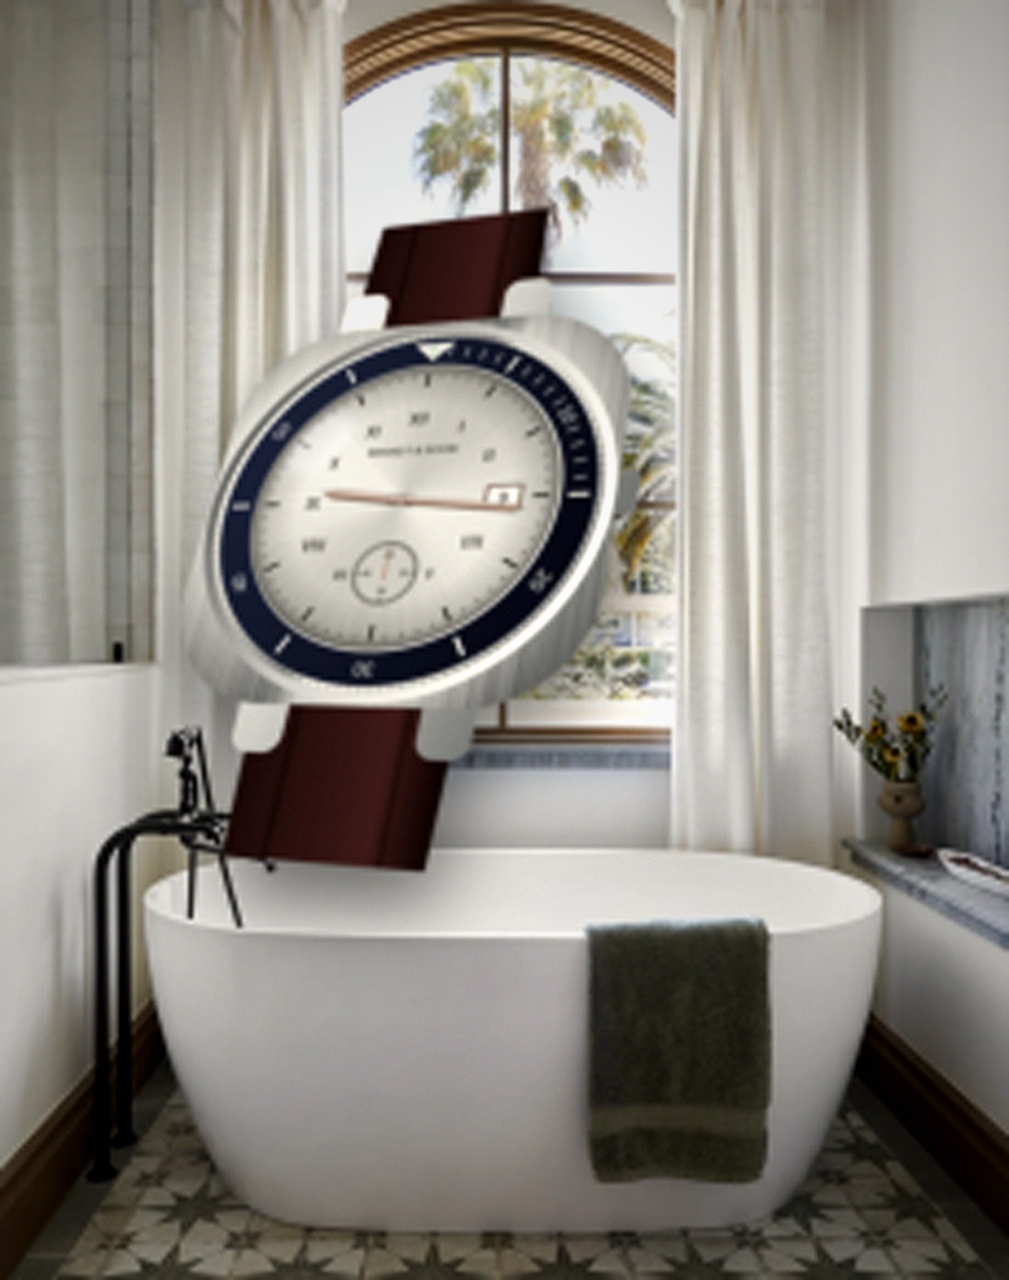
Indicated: 9:16
